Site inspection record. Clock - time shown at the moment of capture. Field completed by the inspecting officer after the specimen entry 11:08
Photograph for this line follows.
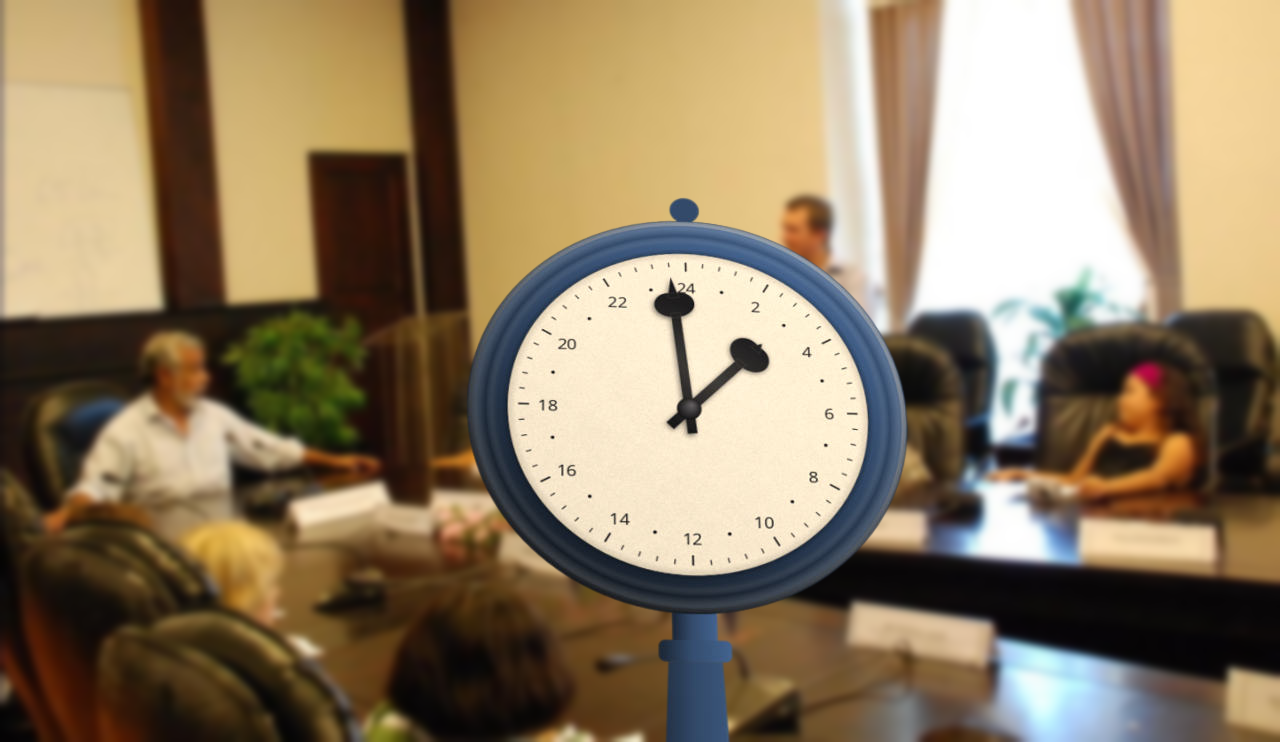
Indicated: 2:59
